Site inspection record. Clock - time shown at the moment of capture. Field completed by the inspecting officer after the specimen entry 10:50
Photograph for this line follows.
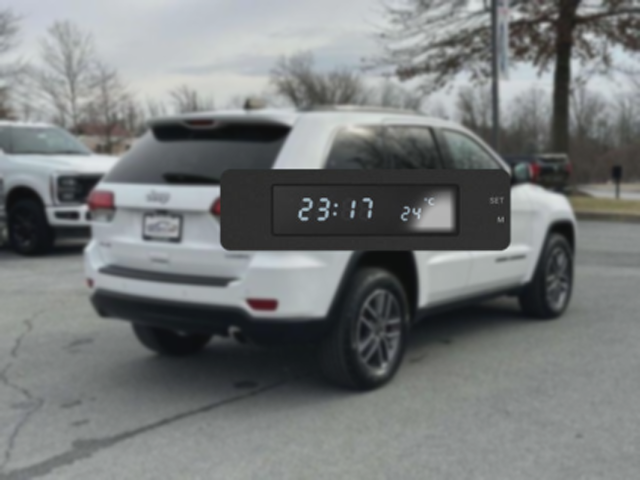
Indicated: 23:17
